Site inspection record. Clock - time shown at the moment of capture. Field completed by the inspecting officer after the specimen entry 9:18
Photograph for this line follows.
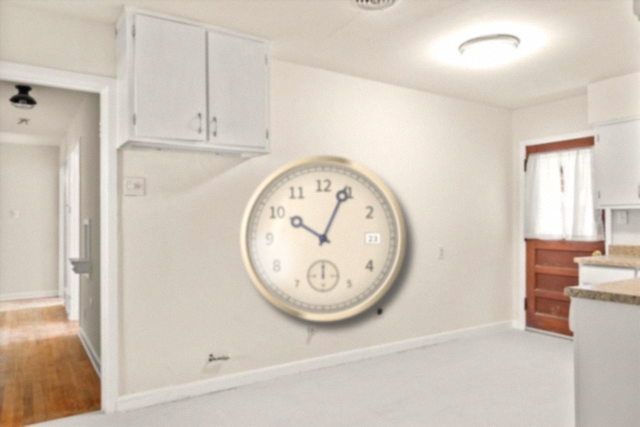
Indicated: 10:04
